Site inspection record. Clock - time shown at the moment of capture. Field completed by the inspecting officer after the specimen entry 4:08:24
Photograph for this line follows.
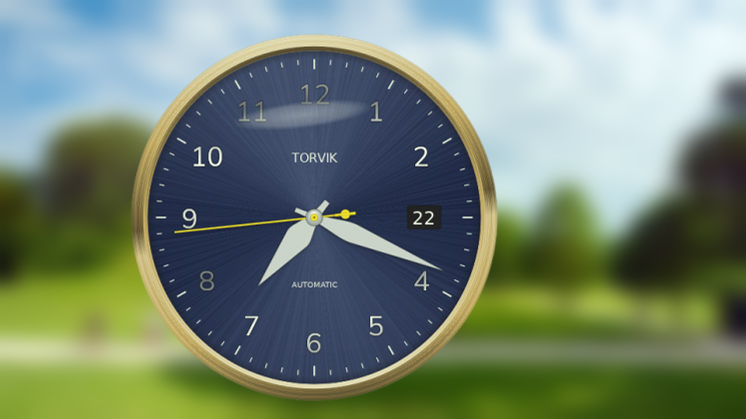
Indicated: 7:18:44
